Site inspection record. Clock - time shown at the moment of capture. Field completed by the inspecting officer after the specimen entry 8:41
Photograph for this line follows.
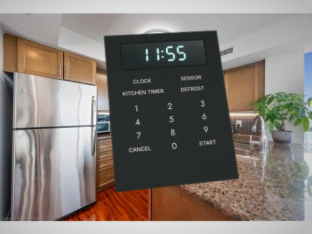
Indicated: 11:55
